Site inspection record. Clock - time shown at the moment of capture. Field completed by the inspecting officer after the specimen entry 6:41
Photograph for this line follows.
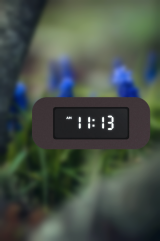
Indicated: 11:13
